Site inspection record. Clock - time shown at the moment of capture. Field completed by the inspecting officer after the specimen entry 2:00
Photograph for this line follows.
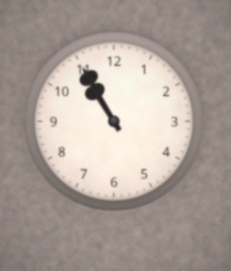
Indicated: 10:55
